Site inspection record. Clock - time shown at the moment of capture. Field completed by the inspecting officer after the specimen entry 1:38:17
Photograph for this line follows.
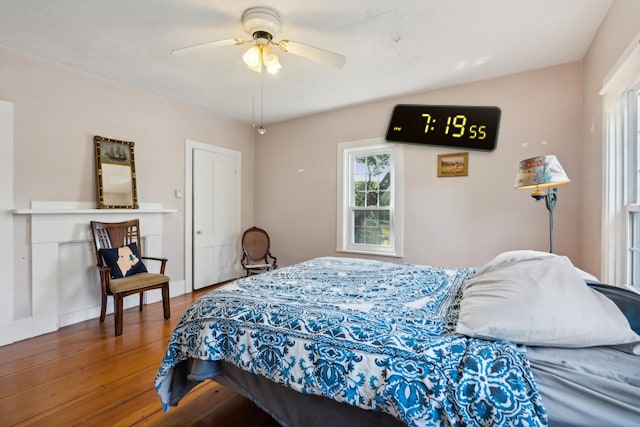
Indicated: 7:19:55
